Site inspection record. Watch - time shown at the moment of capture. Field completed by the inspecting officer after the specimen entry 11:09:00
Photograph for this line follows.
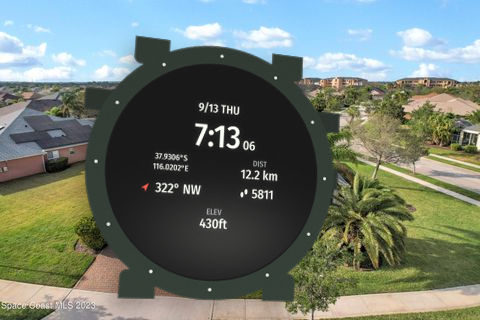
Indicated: 7:13:06
